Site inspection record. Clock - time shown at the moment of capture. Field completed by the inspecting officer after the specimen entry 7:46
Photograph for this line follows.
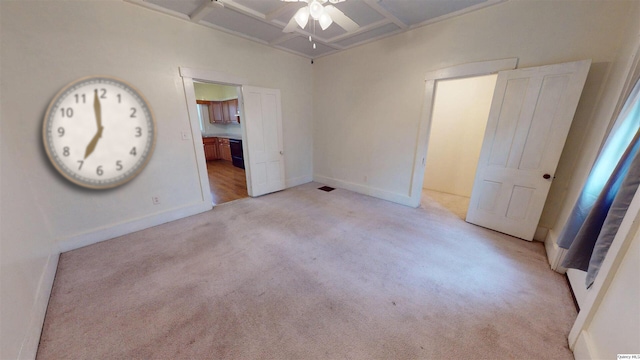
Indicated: 6:59
